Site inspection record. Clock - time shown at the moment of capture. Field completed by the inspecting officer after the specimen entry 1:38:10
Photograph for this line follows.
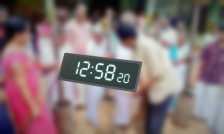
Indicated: 12:58:20
